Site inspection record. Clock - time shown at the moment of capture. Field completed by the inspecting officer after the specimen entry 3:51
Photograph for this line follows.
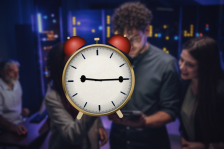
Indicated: 9:15
